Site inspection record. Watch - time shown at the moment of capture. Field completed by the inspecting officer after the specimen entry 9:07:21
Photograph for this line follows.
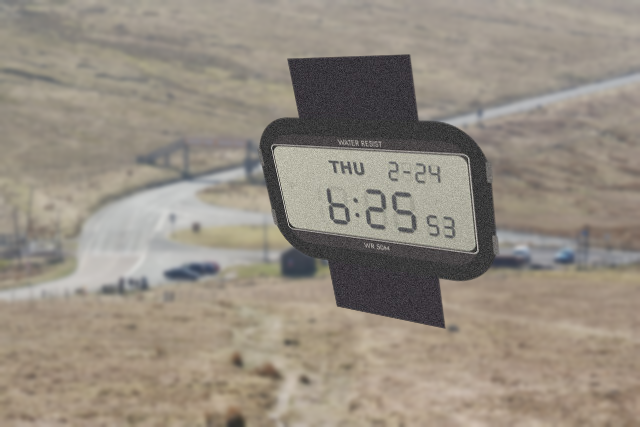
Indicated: 6:25:53
